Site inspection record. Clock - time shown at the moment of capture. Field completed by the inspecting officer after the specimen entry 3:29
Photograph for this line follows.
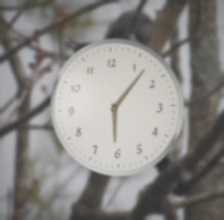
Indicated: 6:07
